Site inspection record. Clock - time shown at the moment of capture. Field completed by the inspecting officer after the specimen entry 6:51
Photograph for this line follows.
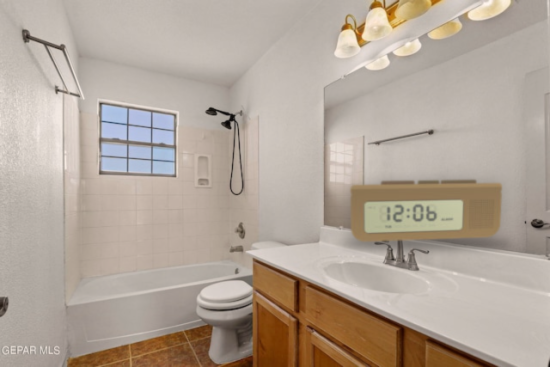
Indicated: 12:06
